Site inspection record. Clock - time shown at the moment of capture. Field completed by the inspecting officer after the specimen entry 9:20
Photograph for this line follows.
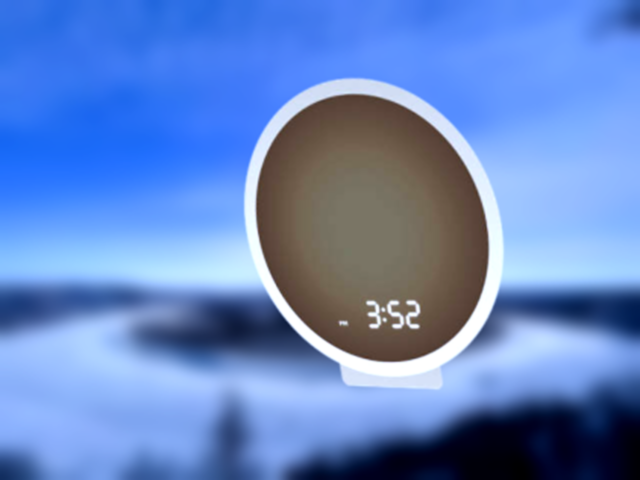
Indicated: 3:52
